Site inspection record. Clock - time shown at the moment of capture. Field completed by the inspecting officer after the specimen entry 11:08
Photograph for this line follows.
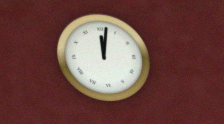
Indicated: 12:02
